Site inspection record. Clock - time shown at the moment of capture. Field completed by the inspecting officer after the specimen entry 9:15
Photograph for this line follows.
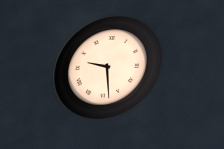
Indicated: 9:28
